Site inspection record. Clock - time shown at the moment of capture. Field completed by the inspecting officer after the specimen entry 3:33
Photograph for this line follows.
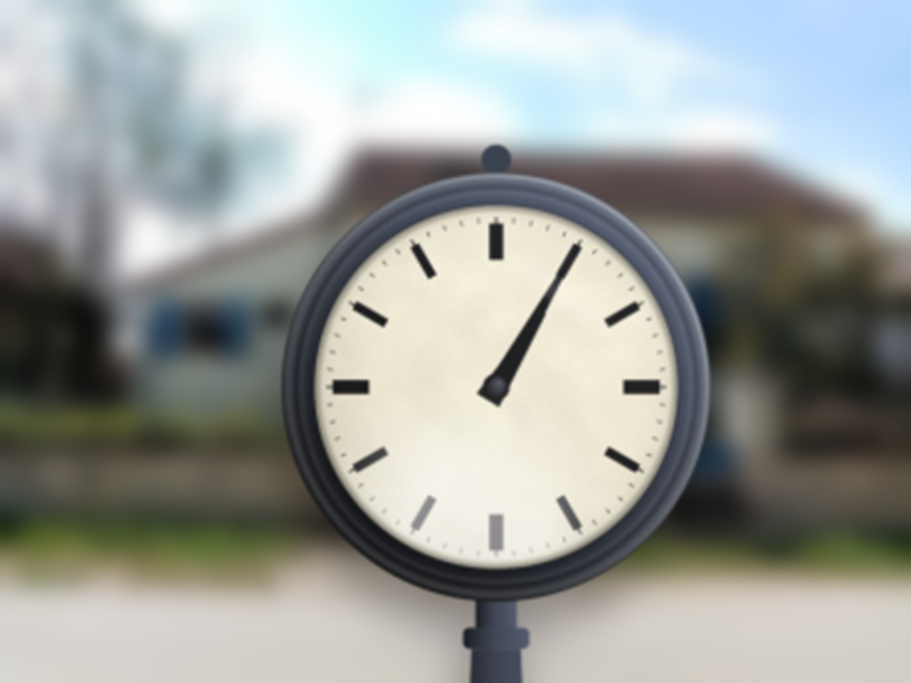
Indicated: 1:05
